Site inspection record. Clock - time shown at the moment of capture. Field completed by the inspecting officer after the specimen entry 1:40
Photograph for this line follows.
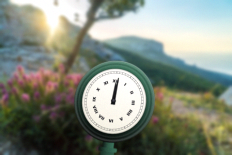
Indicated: 12:01
